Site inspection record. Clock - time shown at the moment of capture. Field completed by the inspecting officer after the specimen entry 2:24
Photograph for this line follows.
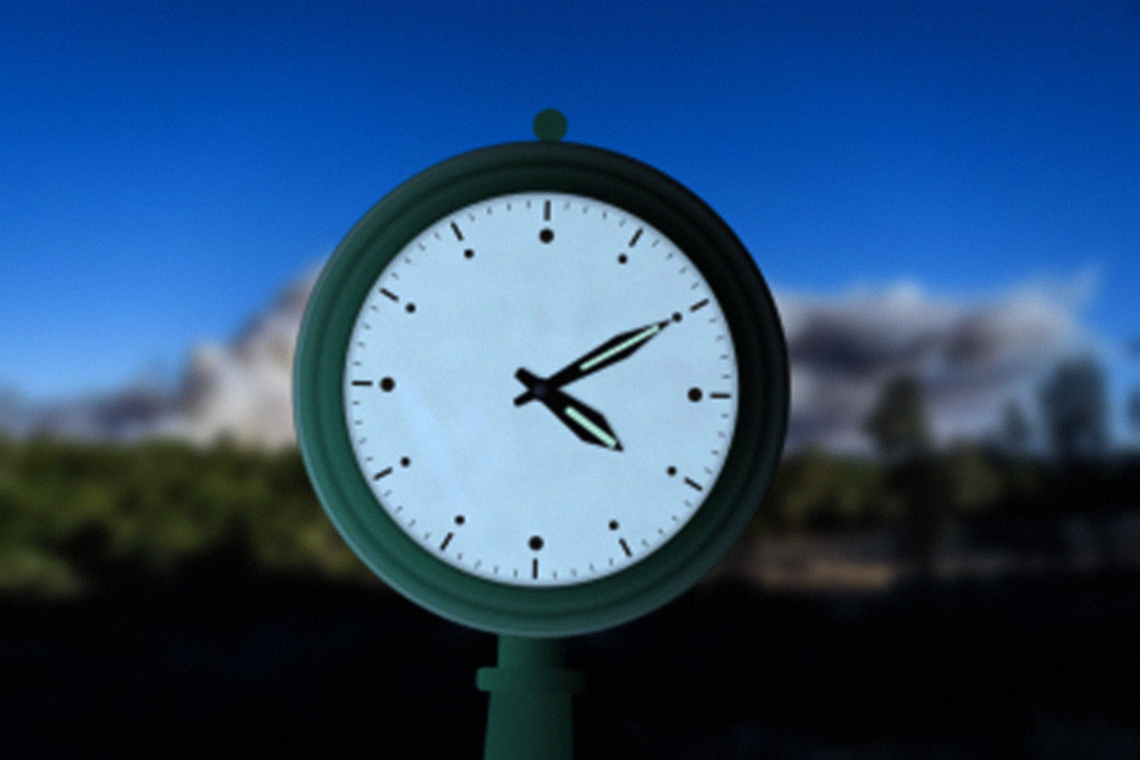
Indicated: 4:10
